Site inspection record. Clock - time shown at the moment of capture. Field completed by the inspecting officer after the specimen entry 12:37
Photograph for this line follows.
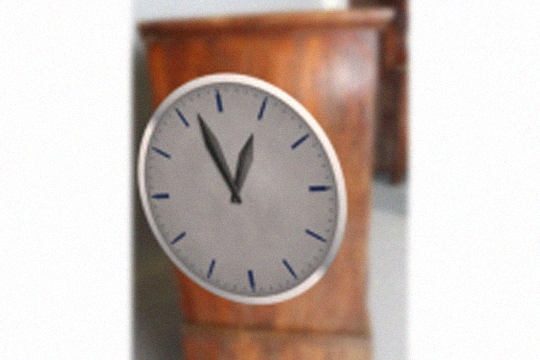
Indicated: 12:57
